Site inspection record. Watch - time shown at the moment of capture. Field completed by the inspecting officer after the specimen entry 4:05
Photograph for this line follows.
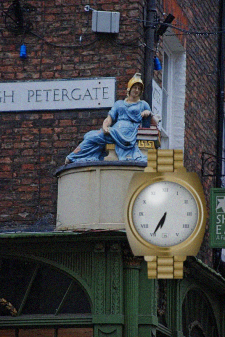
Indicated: 6:35
